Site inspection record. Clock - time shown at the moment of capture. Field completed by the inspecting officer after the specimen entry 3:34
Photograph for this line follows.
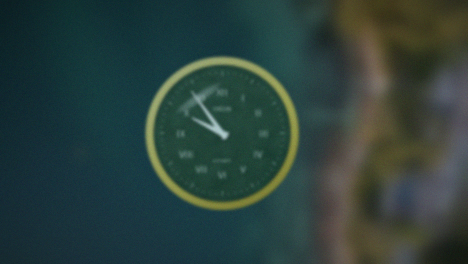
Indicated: 9:54
